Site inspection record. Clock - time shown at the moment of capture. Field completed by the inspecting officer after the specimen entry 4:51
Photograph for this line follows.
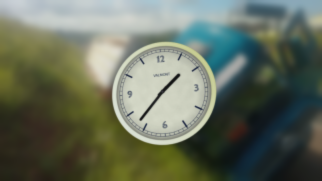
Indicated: 1:37
